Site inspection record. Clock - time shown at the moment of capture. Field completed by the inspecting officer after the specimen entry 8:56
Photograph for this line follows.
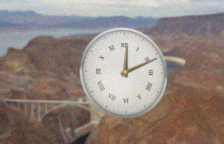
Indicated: 12:11
